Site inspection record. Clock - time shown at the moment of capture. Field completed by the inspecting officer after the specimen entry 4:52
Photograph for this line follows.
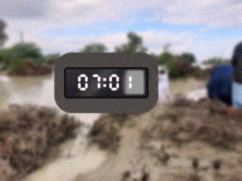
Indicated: 7:01
